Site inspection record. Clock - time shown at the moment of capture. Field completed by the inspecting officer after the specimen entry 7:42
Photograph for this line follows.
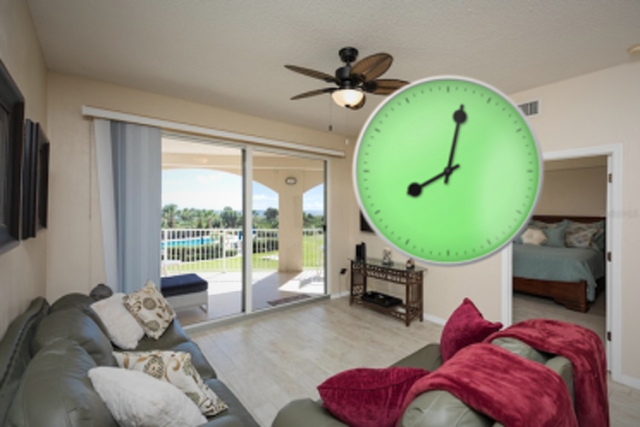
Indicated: 8:02
